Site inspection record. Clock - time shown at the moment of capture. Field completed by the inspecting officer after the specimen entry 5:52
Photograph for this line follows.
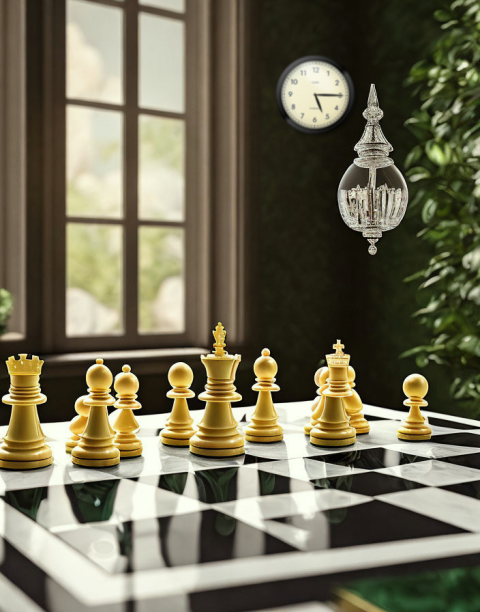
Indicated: 5:15
